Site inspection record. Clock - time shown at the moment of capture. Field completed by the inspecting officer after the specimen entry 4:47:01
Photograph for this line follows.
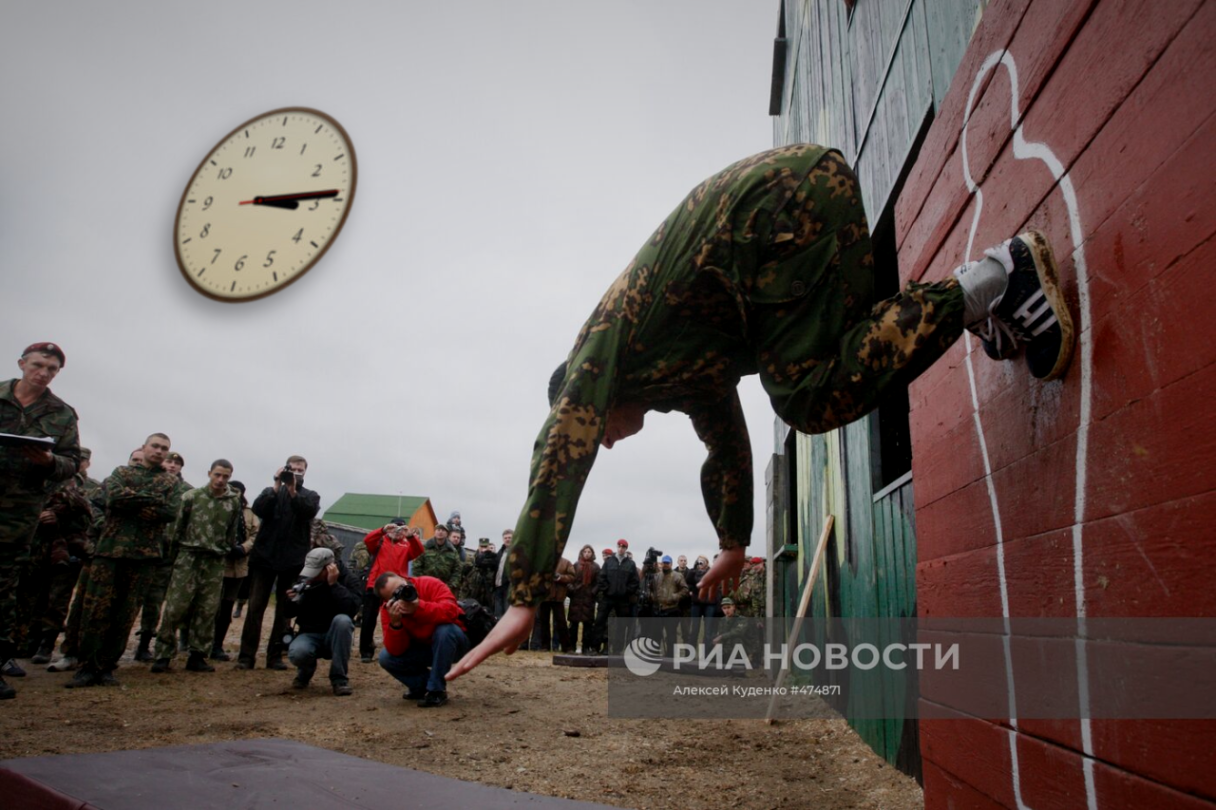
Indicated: 3:14:14
